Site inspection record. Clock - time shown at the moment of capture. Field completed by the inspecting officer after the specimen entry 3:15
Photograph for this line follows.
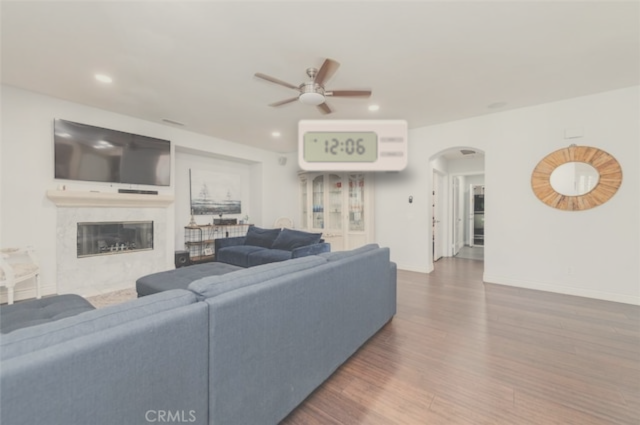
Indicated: 12:06
